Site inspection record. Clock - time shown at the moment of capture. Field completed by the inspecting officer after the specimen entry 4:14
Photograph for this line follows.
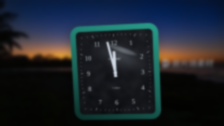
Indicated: 11:58
